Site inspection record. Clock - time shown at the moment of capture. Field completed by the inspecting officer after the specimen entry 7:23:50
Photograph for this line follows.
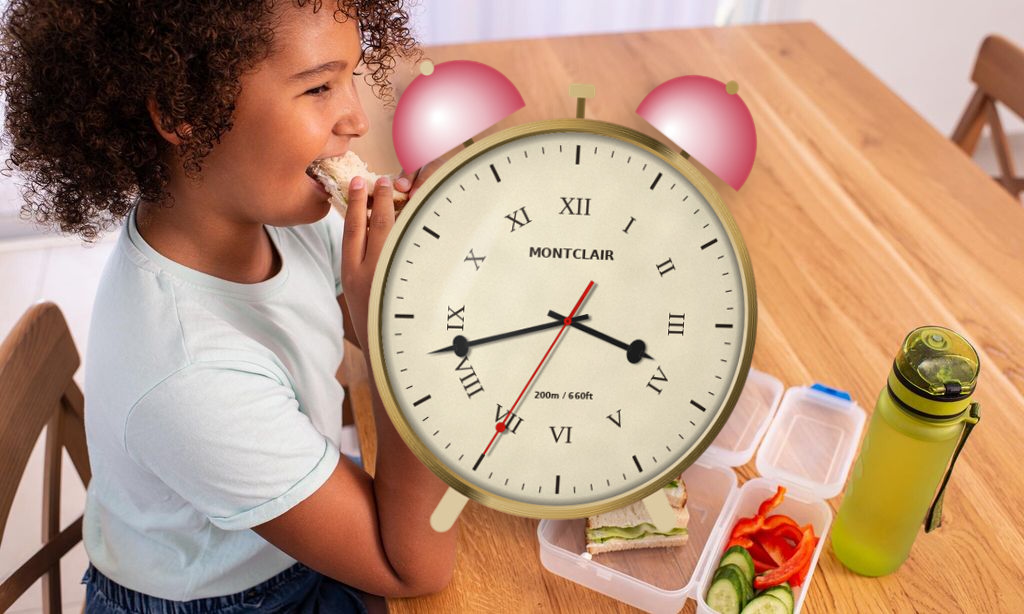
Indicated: 3:42:35
